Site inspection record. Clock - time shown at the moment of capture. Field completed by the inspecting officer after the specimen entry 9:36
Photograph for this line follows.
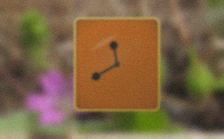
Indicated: 11:40
